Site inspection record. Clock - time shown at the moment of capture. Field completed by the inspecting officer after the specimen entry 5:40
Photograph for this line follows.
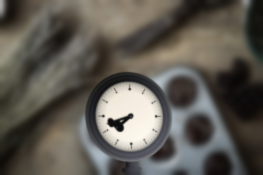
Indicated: 7:42
